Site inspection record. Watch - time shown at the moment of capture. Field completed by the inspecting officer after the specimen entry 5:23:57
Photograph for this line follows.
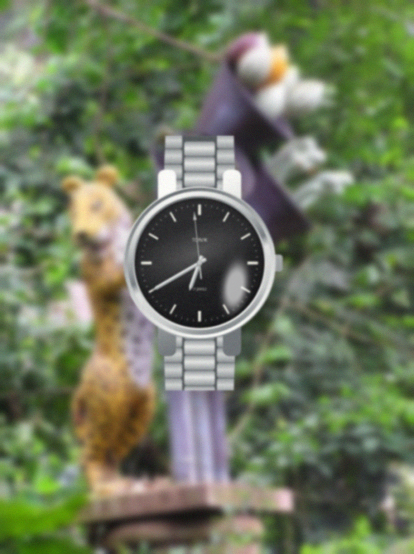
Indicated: 6:39:59
